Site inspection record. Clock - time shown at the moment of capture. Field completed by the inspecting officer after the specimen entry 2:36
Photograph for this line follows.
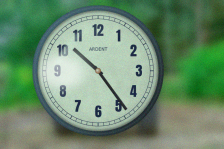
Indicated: 10:24
